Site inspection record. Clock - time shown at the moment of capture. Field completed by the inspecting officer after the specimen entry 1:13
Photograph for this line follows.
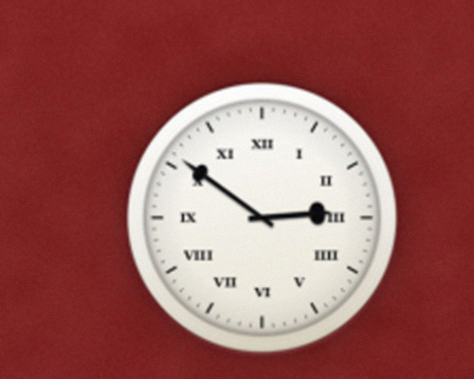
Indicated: 2:51
